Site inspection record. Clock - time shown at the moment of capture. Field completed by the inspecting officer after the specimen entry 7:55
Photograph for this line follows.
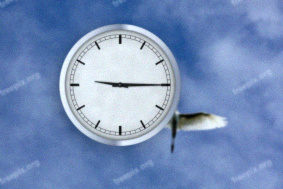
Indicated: 9:15
